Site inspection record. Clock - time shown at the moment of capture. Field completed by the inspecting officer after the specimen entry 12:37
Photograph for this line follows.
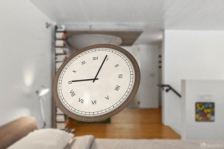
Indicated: 9:04
